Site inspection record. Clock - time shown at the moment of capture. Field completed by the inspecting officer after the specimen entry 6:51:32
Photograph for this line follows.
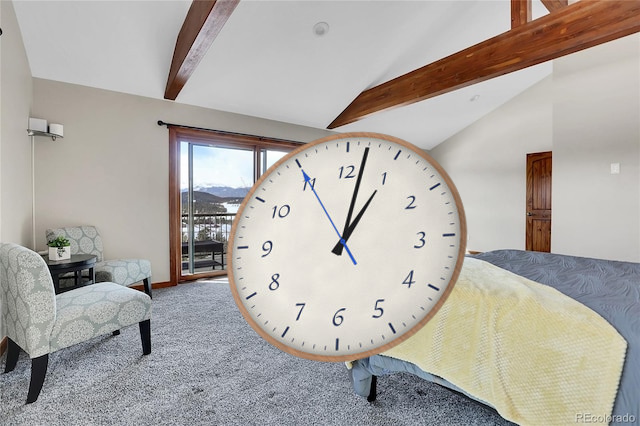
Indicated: 1:01:55
